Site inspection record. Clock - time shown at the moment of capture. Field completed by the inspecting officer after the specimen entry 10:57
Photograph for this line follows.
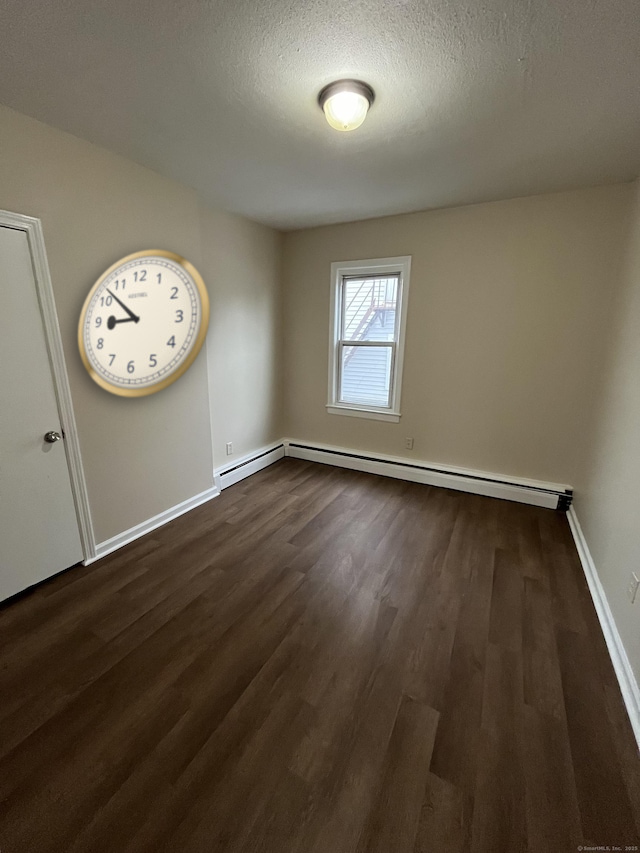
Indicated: 8:52
